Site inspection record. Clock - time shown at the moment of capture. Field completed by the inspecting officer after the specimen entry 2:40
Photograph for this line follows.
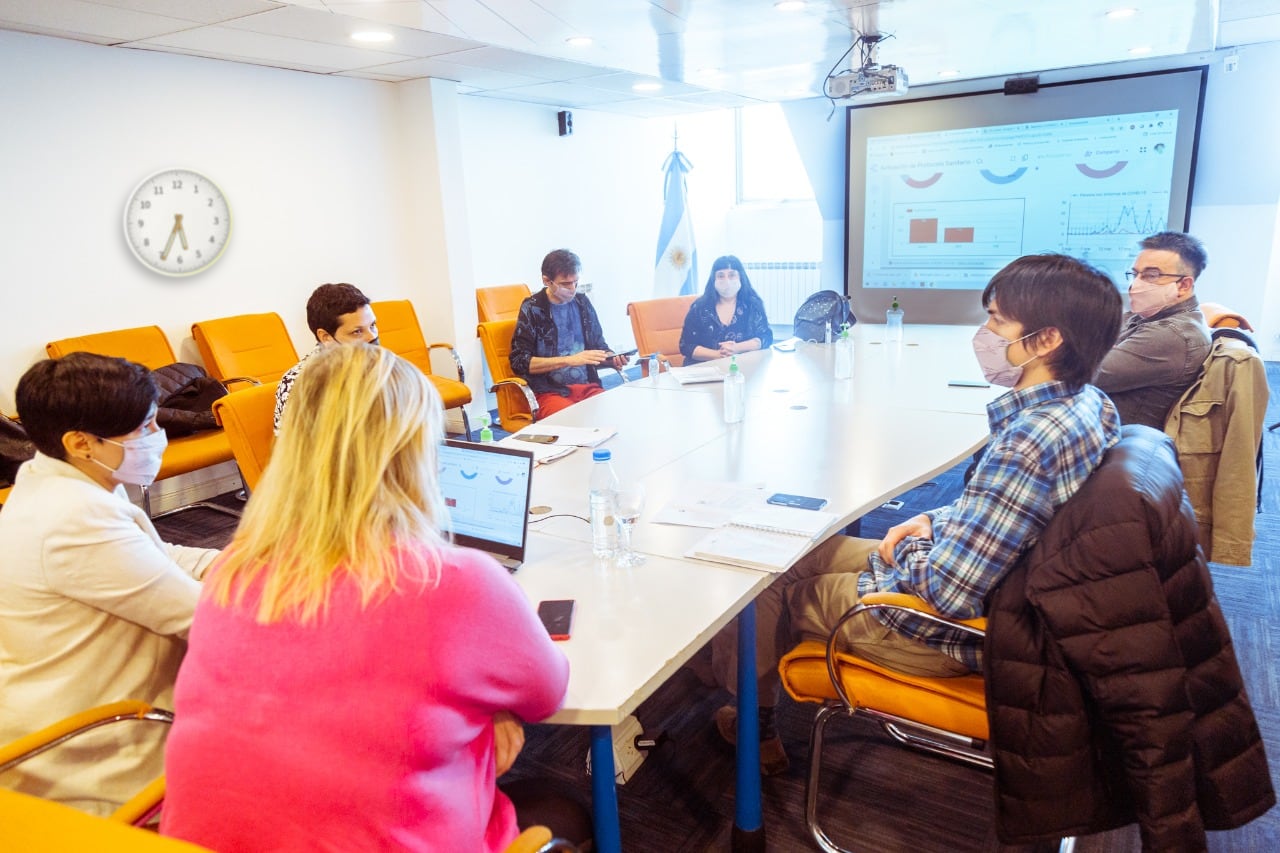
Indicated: 5:34
